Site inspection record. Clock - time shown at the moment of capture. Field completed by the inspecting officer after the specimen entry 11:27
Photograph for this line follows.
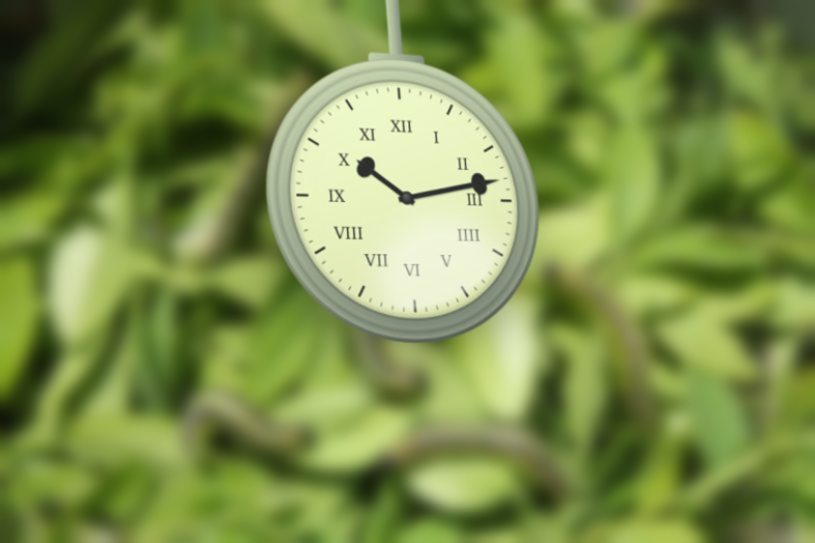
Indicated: 10:13
